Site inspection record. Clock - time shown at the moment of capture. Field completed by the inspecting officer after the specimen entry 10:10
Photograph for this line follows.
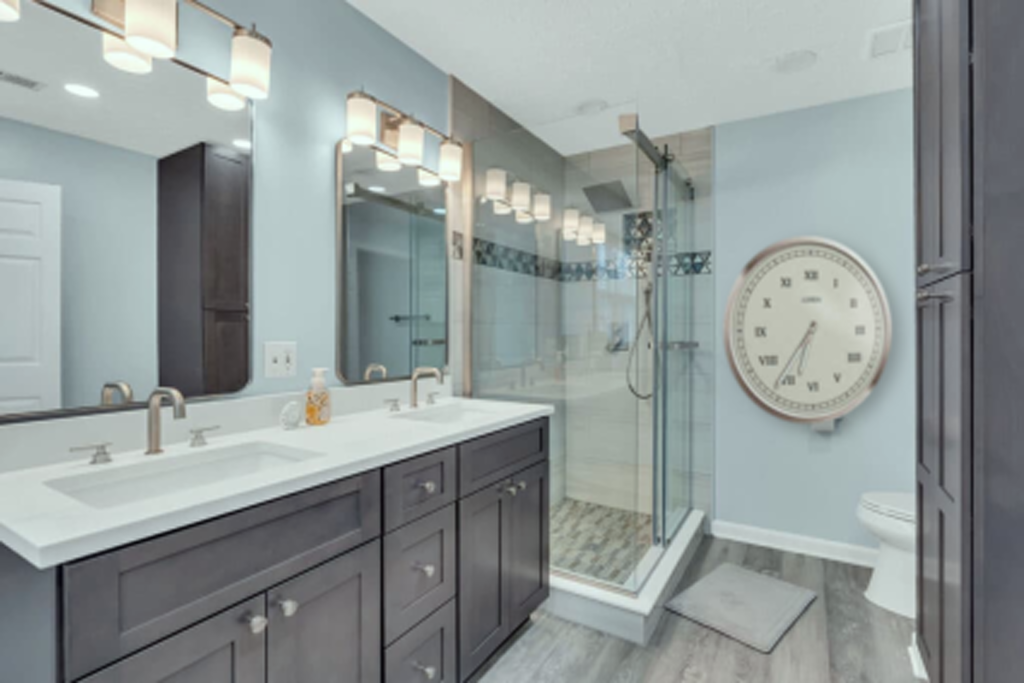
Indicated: 6:36
